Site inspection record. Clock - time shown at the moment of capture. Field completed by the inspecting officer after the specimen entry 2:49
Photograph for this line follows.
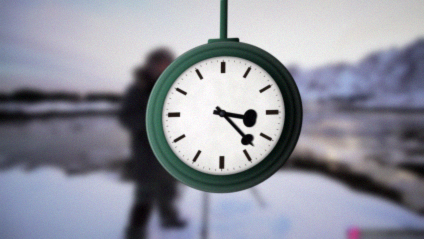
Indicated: 3:23
